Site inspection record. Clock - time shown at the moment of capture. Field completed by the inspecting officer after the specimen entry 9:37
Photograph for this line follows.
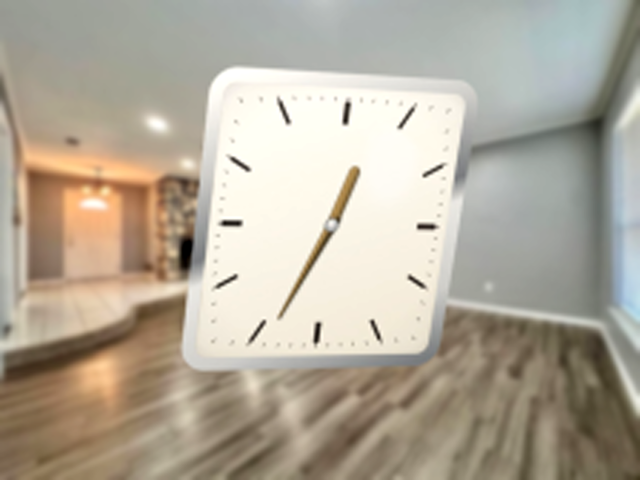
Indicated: 12:34
